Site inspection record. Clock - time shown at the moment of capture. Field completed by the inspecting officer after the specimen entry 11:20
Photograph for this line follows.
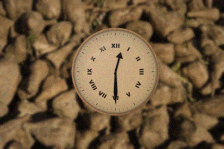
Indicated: 12:30
